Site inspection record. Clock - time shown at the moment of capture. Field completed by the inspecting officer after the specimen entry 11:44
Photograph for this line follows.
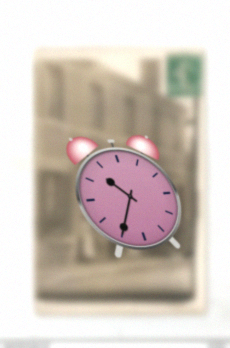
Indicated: 10:35
